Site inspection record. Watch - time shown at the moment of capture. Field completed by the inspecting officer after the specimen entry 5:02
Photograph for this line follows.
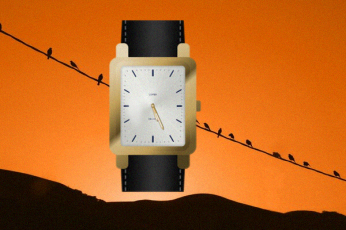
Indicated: 5:26
